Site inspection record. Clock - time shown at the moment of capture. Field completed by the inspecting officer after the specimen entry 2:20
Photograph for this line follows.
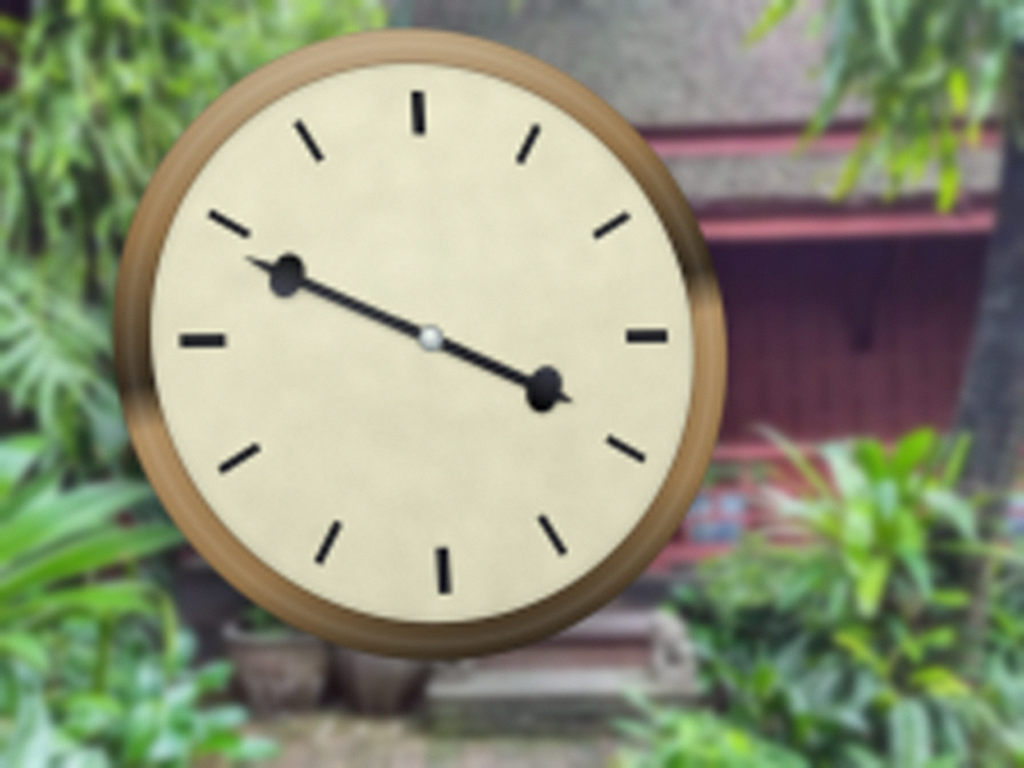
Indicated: 3:49
